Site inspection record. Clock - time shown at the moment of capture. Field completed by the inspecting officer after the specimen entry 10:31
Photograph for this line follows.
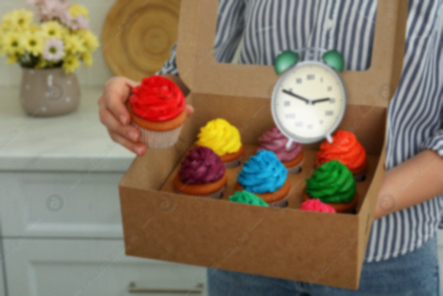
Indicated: 2:49
